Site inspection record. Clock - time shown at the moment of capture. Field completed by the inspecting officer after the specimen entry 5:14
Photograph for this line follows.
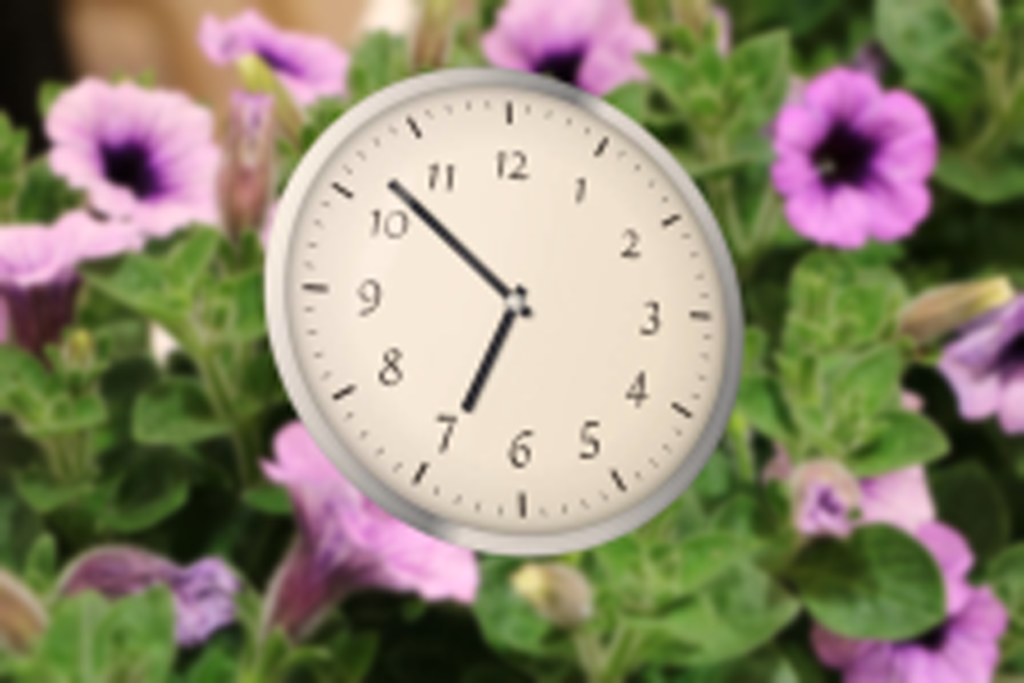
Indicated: 6:52
